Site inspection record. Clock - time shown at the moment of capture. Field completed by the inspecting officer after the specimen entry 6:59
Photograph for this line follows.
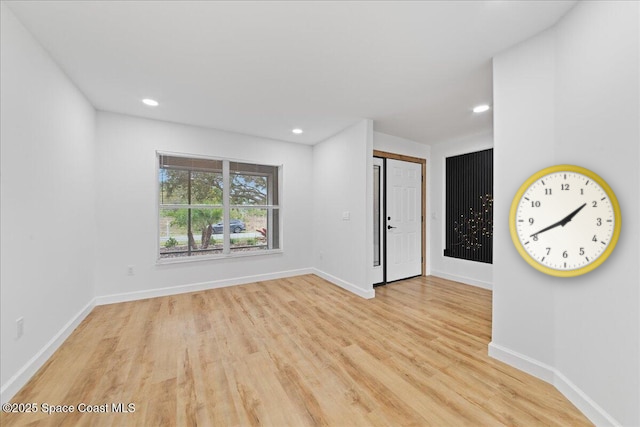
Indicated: 1:41
